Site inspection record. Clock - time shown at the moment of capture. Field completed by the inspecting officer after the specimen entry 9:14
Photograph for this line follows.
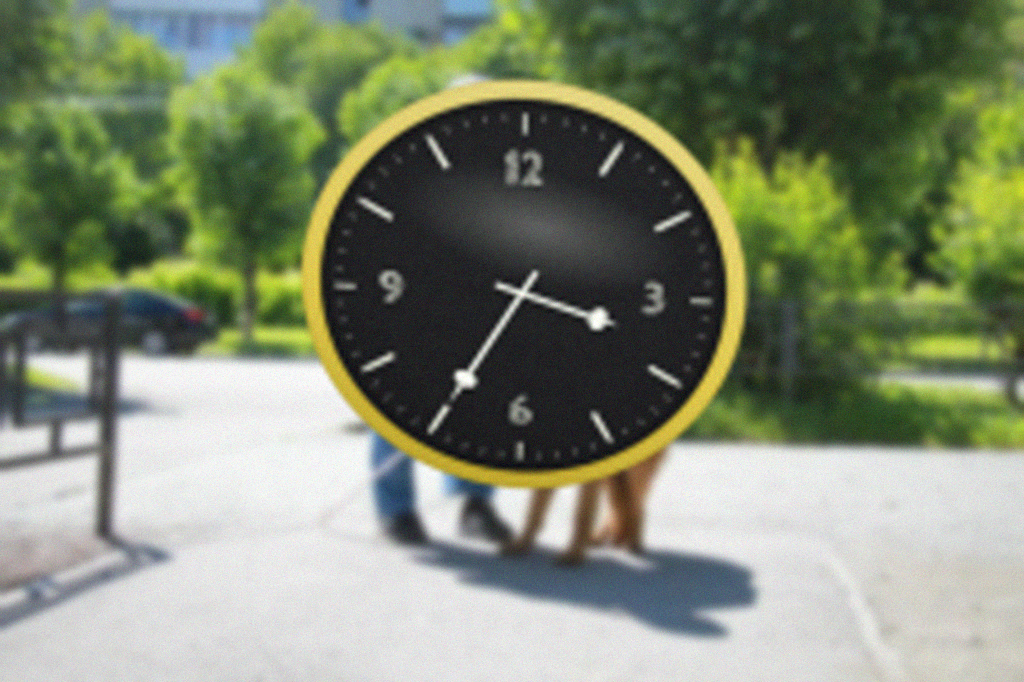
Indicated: 3:35
